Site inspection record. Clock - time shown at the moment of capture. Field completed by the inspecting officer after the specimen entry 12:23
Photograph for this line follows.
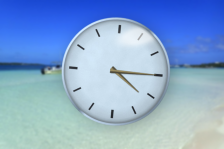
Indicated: 4:15
